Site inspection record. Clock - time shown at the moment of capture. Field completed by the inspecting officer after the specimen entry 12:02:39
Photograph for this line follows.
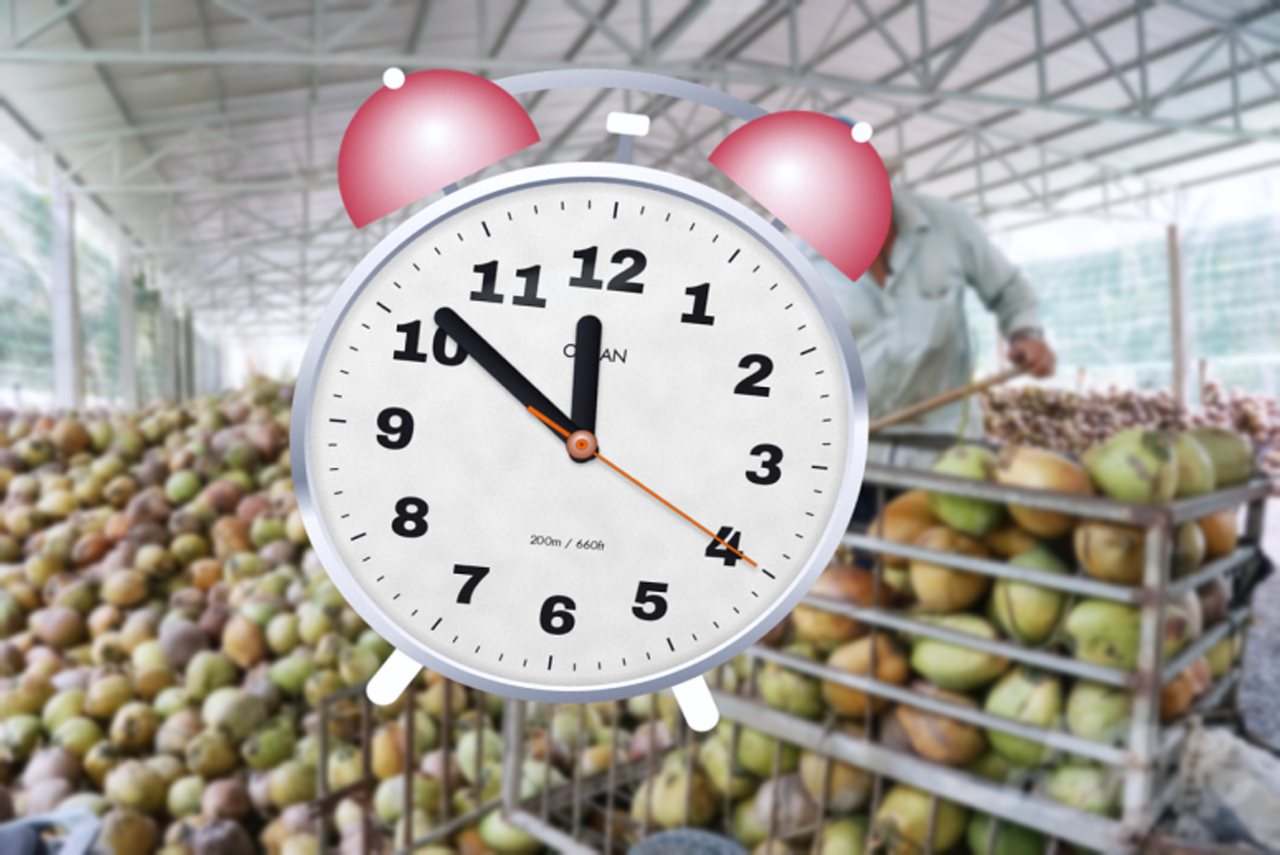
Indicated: 11:51:20
